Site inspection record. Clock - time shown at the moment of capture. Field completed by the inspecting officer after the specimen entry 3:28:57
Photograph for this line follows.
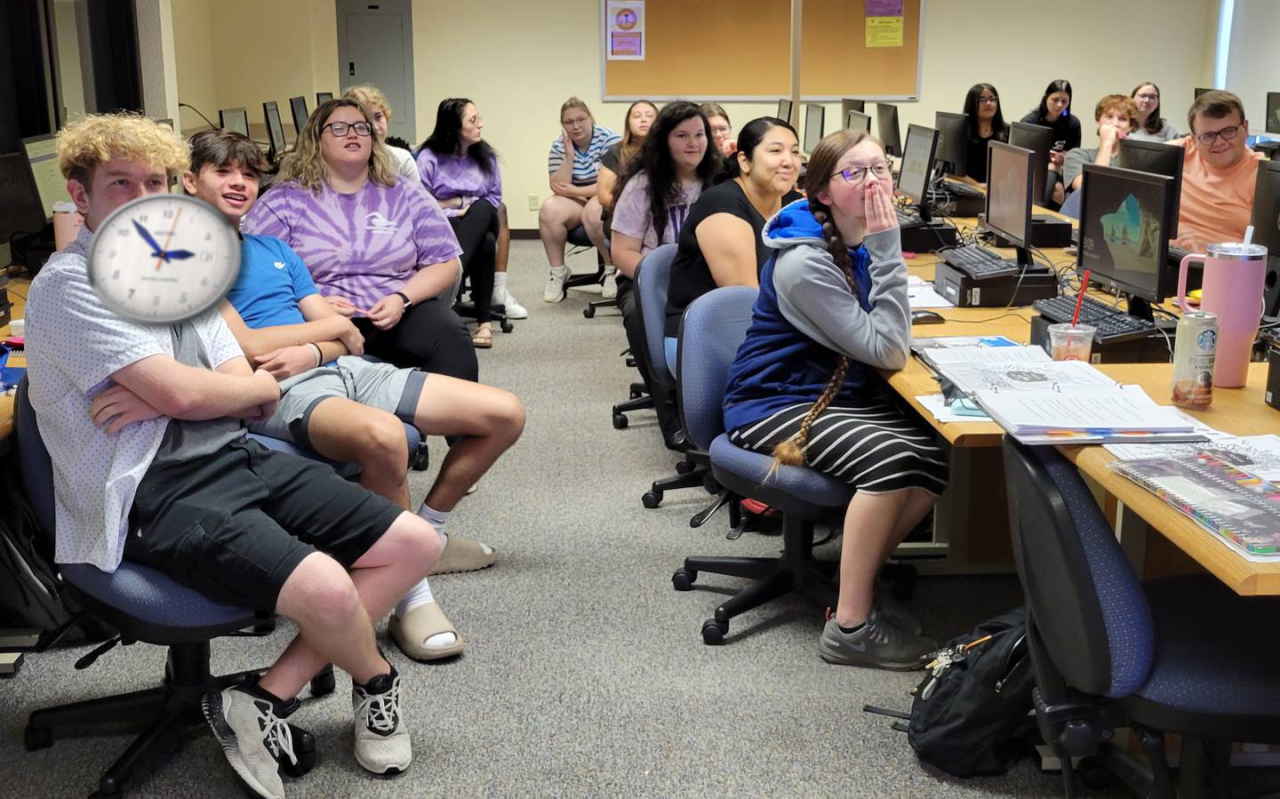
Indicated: 2:53:02
